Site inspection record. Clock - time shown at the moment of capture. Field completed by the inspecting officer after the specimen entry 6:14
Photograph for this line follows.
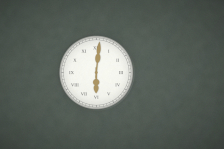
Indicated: 6:01
